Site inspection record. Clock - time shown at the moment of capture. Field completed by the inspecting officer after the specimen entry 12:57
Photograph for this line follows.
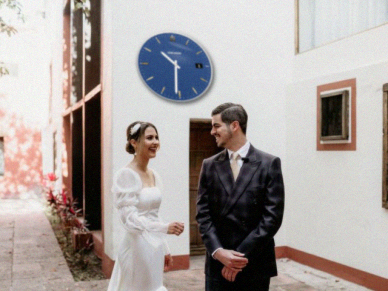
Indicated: 10:31
